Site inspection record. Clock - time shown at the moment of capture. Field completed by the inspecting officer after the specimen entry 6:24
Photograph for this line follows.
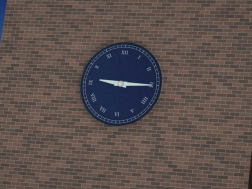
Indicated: 9:15
